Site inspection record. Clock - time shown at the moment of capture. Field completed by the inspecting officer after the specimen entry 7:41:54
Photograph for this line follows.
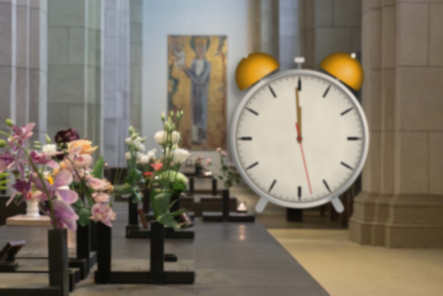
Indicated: 11:59:28
